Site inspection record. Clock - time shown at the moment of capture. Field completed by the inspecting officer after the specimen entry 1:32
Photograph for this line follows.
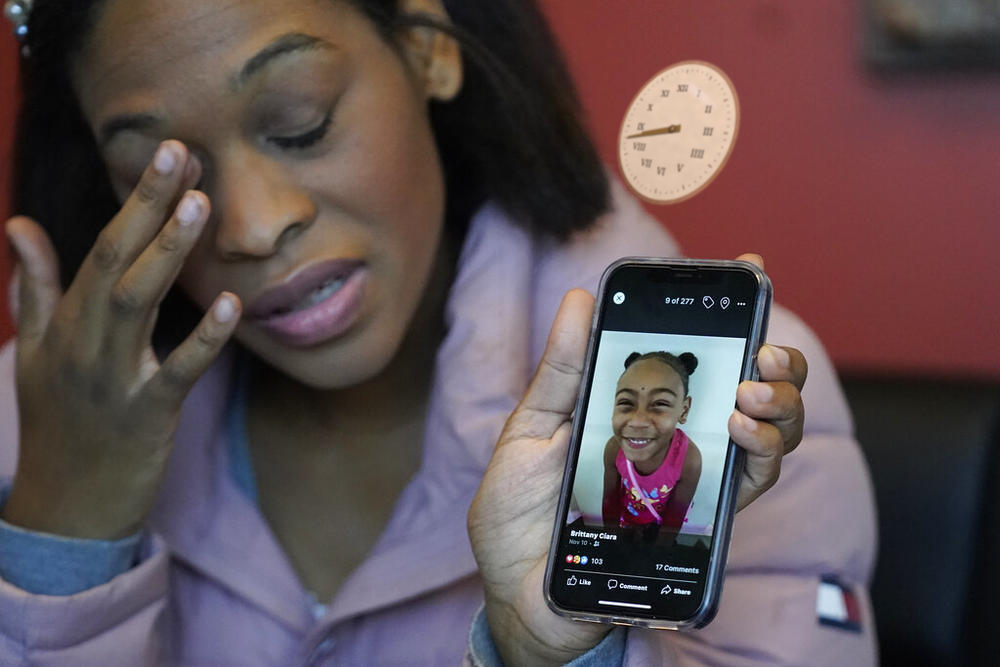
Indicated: 8:43
